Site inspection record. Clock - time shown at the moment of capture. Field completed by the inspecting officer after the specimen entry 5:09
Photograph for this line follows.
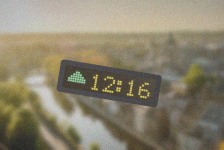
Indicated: 12:16
